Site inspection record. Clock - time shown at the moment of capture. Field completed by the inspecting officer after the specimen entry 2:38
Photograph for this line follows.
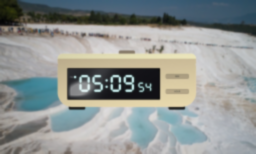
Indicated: 5:09
